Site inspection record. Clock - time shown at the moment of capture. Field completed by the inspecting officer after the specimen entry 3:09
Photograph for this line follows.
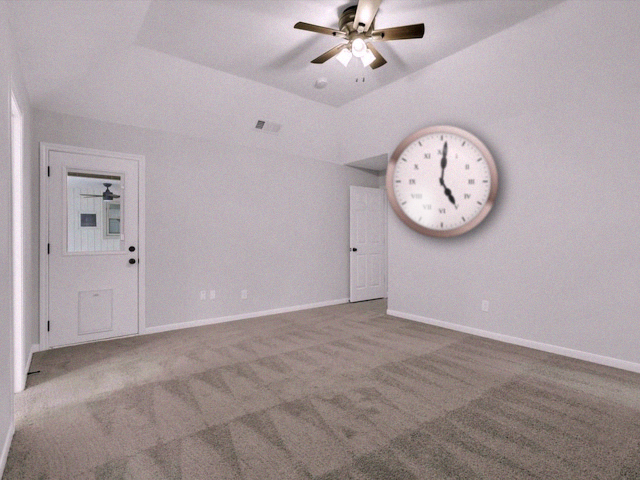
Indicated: 5:01
